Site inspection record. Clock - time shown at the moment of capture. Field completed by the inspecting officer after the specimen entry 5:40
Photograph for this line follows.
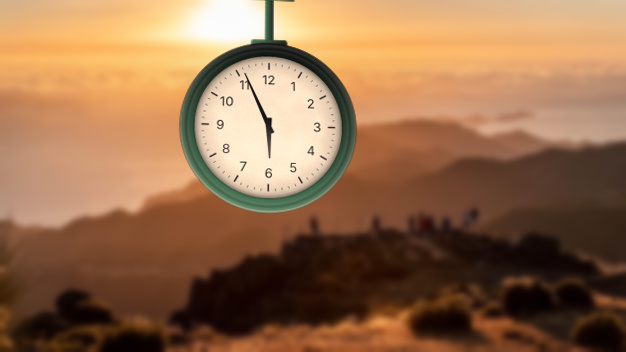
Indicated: 5:56
